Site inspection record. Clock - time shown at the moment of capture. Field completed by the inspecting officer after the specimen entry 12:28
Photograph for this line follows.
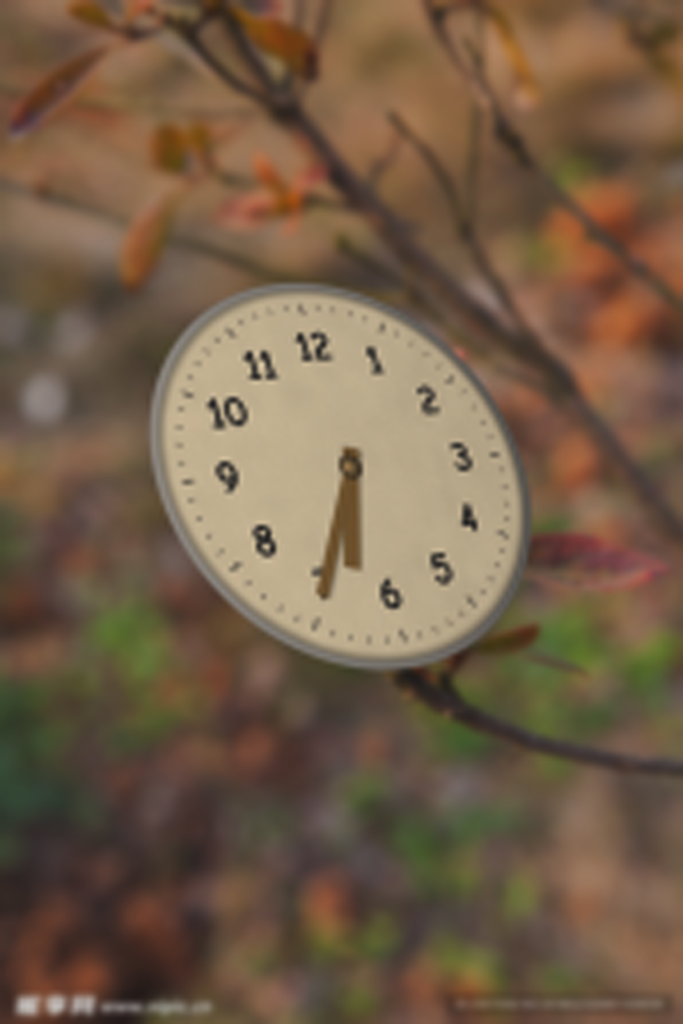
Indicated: 6:35
